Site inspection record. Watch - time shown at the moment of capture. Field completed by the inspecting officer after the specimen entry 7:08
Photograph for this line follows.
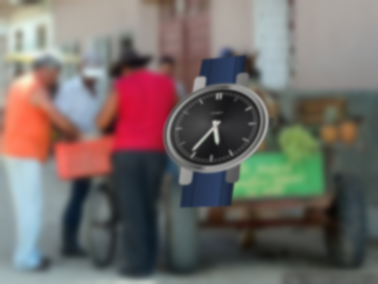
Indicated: 5:36
